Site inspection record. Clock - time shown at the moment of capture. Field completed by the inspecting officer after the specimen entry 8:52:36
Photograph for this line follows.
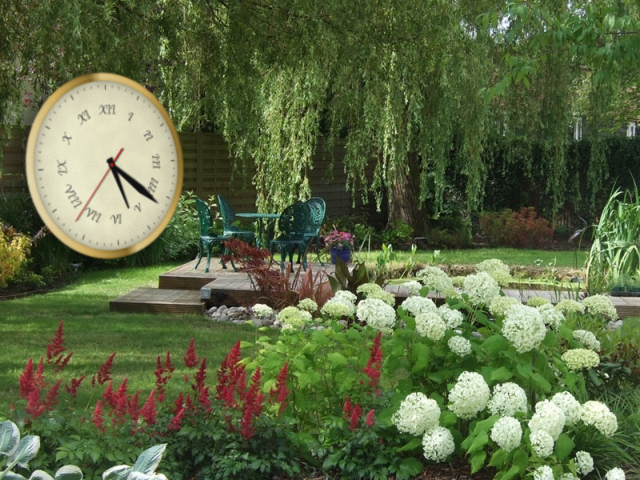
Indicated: 5:21:37
